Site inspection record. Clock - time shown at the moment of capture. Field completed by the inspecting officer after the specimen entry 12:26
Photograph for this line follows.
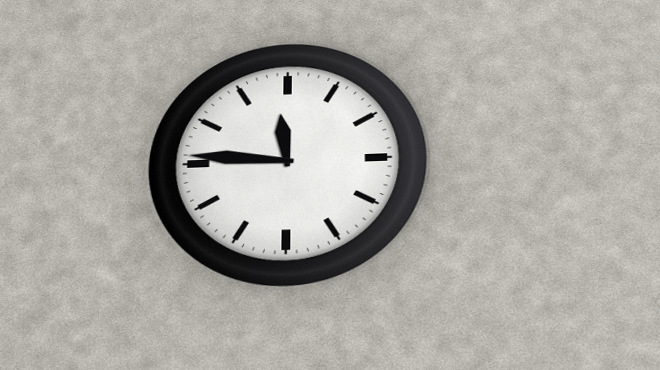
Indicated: 11:46
